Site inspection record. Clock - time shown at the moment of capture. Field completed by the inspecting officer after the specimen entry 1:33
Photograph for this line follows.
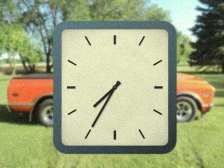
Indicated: 7:35
